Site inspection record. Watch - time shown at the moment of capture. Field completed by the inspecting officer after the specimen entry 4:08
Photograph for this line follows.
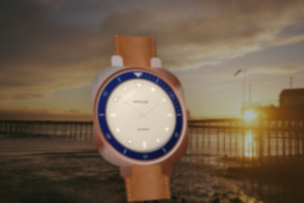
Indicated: 1:51
